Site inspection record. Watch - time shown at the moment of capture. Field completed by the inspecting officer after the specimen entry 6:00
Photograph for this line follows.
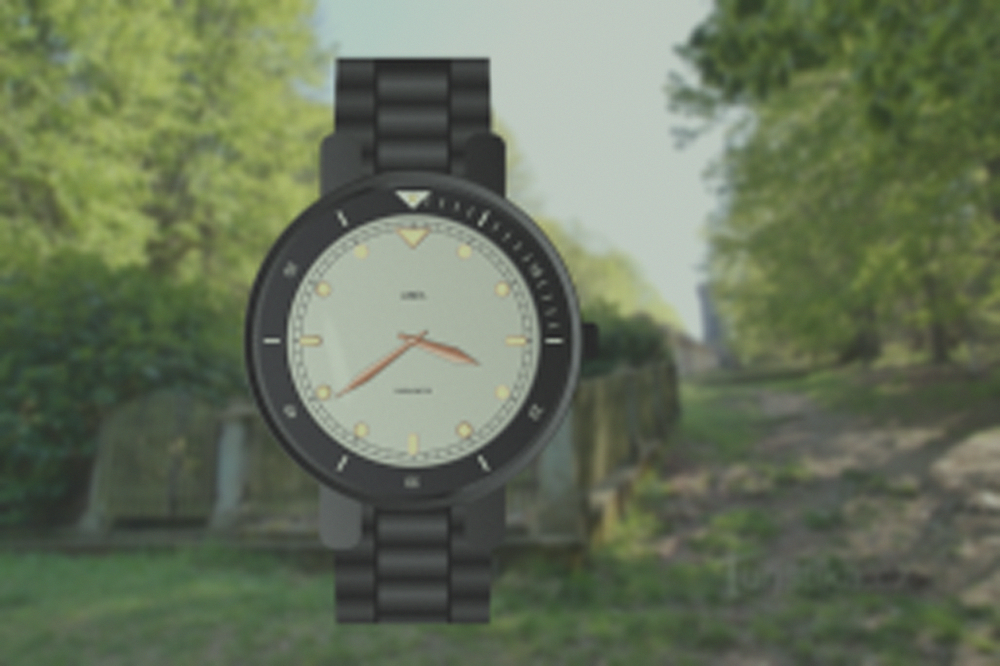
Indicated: 3:39
